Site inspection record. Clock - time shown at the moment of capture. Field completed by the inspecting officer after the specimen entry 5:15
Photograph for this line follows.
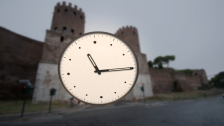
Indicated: 11:15
